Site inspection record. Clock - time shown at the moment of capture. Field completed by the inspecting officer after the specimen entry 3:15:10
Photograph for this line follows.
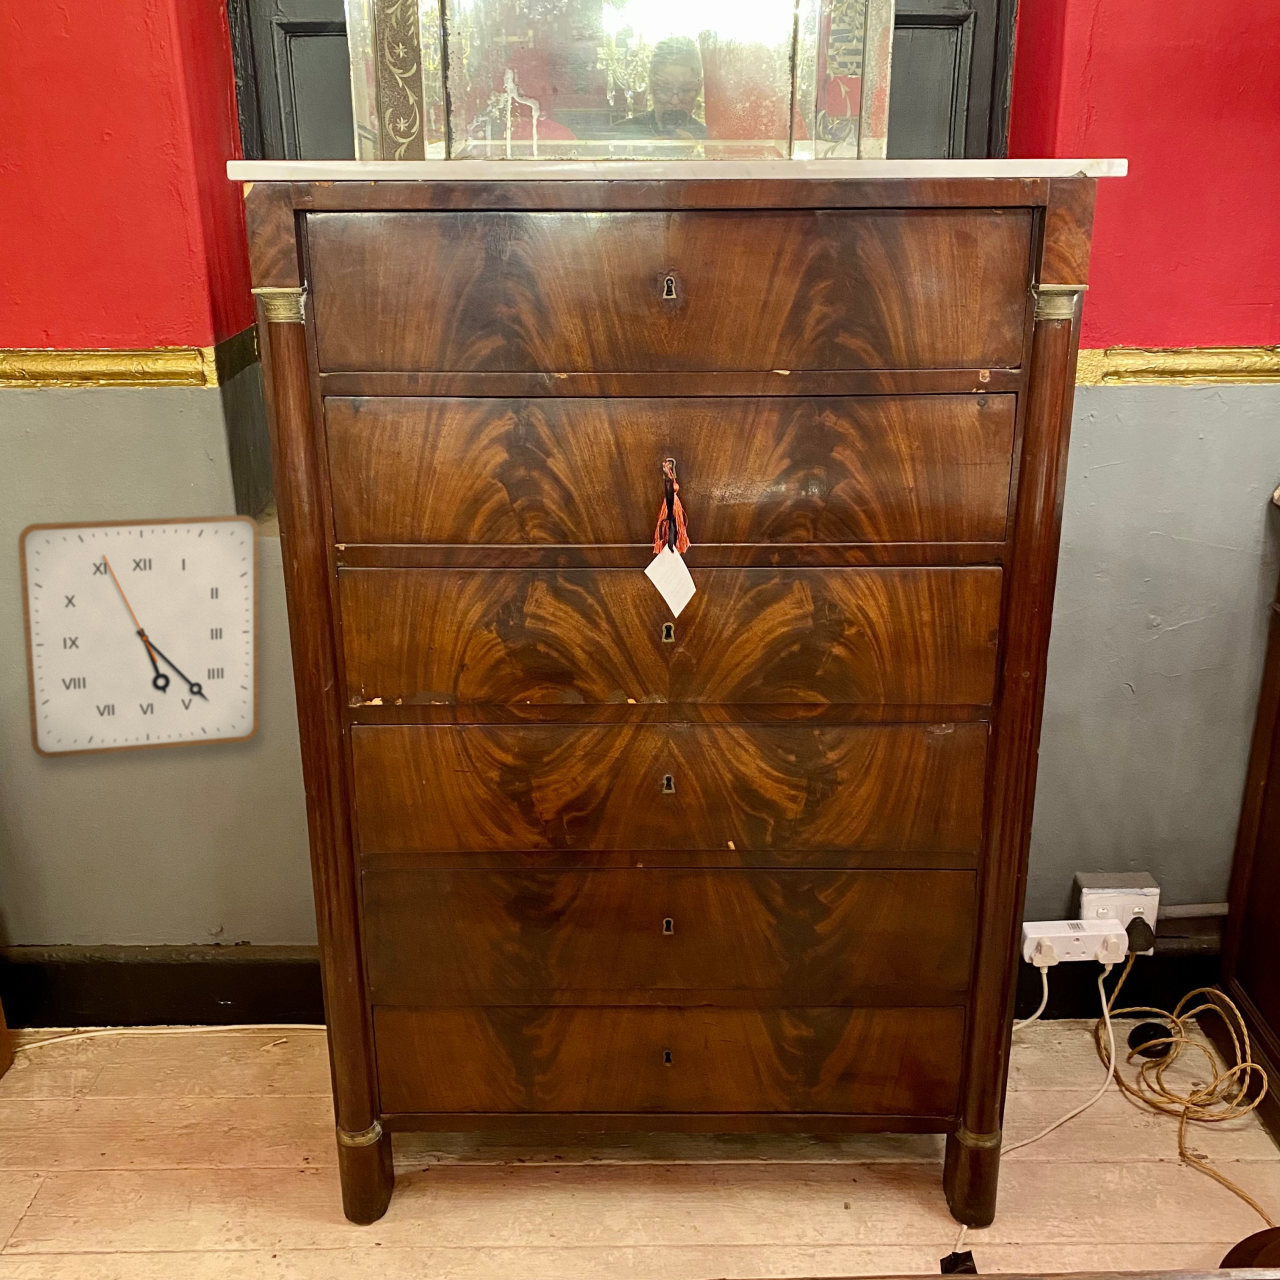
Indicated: 5:22:56
